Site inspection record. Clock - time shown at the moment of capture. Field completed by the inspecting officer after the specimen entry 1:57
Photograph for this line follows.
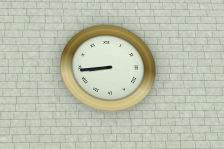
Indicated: 8:44
